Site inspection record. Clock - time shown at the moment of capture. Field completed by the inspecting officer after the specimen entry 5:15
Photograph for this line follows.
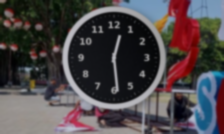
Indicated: 12:29
